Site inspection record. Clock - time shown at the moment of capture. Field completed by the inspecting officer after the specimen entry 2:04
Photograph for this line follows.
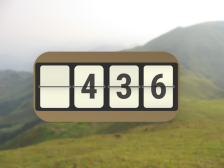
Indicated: 4:36
